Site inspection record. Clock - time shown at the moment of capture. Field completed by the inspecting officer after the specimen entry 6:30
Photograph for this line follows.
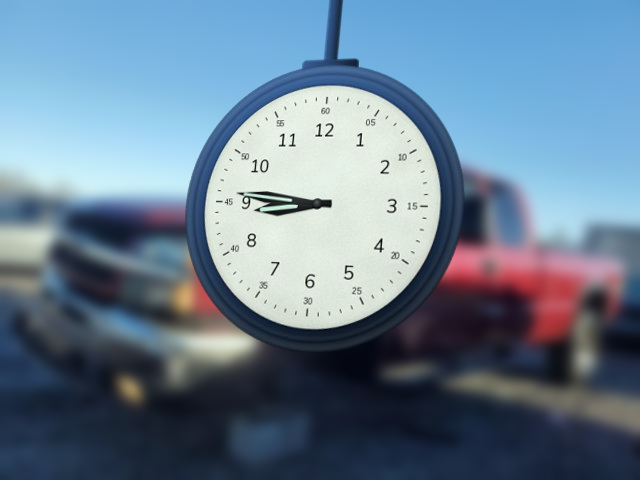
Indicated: 8:46
